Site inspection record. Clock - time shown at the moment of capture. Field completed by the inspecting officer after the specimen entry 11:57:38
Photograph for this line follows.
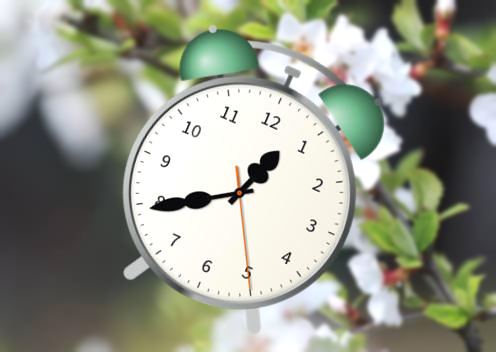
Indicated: 12:39:25
